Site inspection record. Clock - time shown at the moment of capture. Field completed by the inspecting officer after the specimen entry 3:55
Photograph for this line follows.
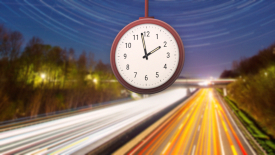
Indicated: 1:58
